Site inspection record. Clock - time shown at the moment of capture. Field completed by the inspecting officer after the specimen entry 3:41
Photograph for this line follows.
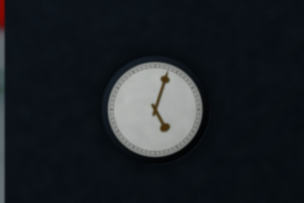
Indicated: 5:03
